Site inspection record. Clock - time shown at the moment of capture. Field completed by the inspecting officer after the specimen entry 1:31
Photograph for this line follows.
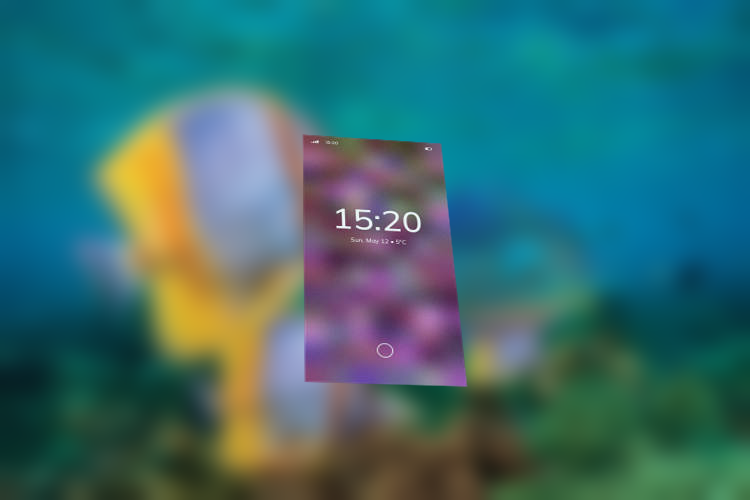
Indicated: 15:20
